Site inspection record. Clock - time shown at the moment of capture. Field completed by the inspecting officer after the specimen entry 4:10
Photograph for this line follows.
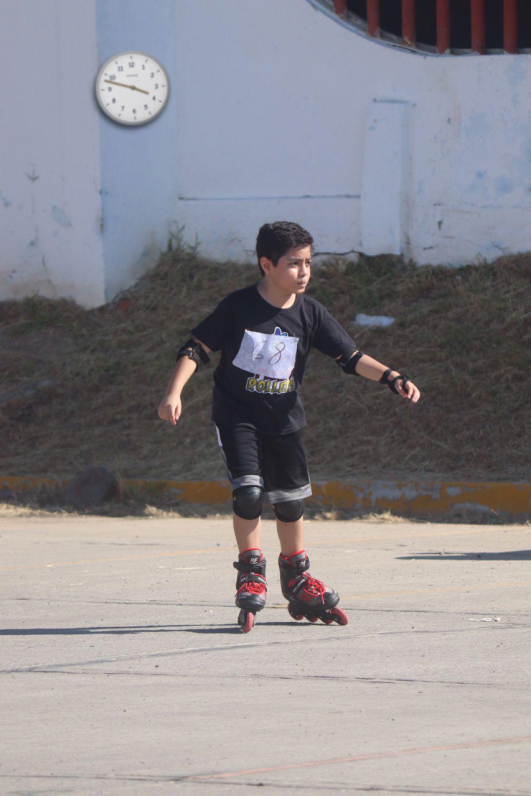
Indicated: 3:48
